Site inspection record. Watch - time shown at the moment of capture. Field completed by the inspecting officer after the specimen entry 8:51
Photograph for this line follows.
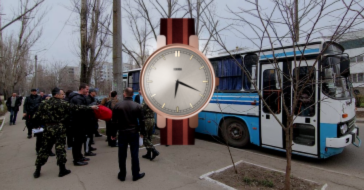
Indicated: 6:19
